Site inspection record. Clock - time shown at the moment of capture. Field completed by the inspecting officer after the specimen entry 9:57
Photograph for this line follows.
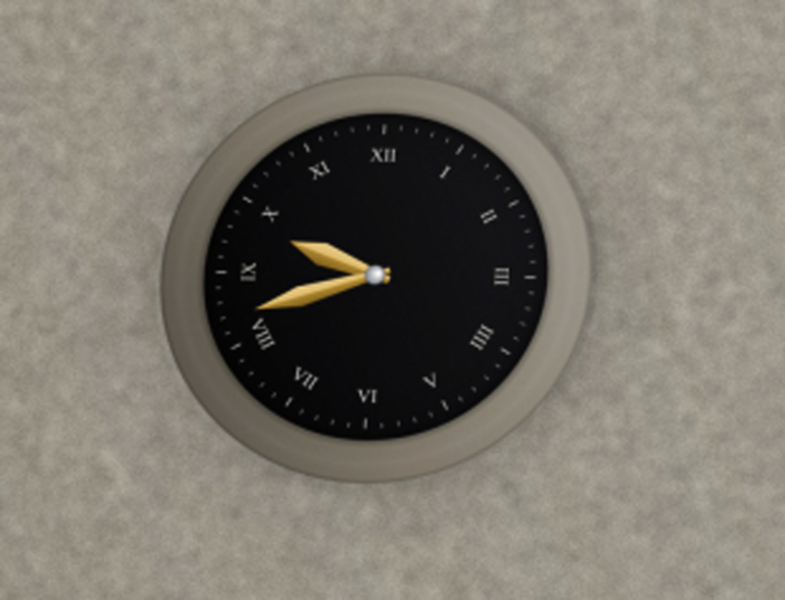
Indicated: 9:42
